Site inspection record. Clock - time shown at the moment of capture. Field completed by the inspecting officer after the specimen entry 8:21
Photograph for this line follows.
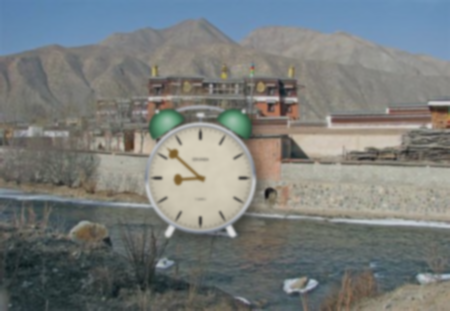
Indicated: 8:52
